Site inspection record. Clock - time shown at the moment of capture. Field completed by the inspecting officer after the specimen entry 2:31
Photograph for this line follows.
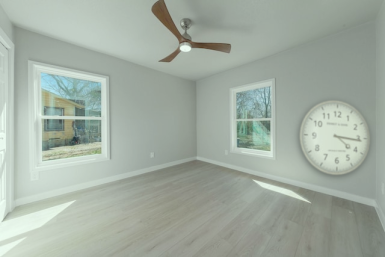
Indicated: 4:16
